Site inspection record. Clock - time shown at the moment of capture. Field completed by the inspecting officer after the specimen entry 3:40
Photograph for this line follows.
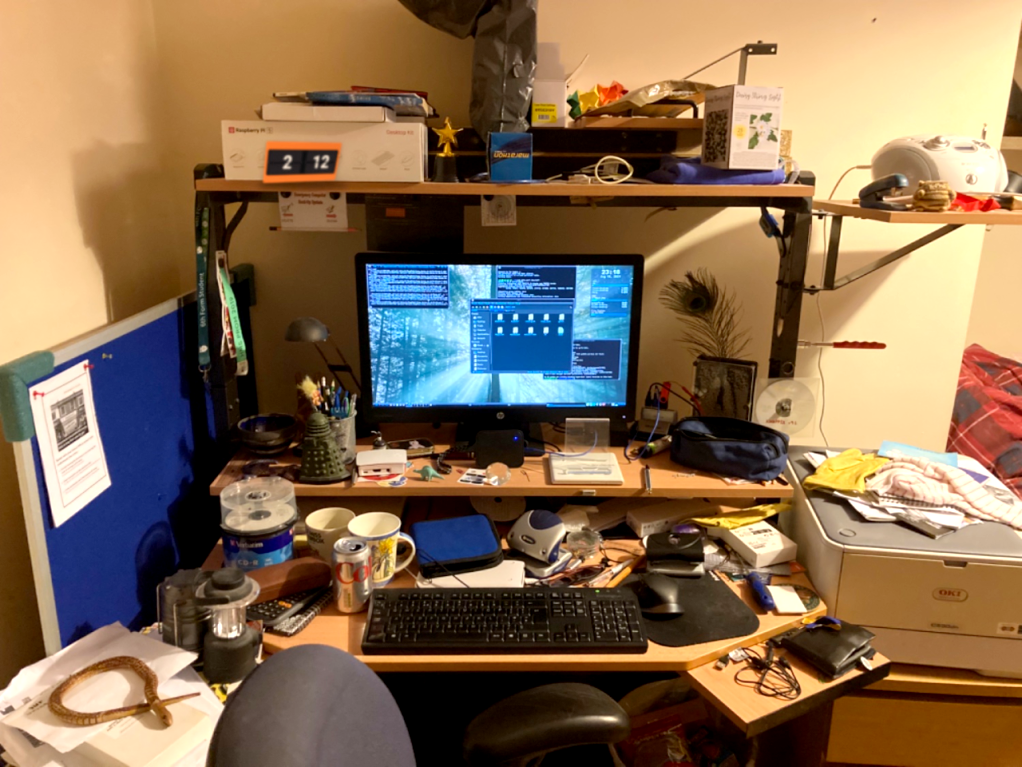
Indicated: 2:12
